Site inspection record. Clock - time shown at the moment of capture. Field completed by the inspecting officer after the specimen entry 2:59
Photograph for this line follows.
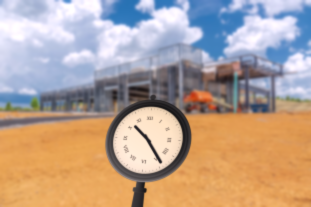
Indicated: 10:24
